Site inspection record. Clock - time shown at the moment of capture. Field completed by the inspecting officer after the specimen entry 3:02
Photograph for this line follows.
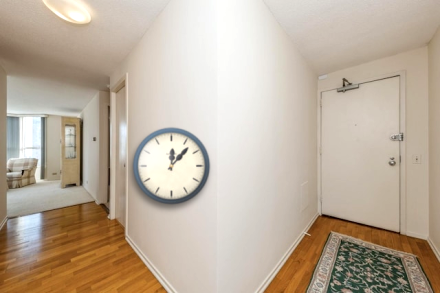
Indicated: 12:07
